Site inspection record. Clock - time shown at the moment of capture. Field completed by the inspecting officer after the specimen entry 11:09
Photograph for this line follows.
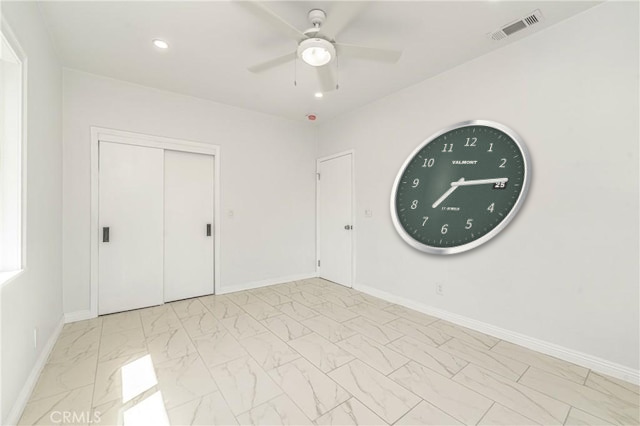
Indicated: 7:14
